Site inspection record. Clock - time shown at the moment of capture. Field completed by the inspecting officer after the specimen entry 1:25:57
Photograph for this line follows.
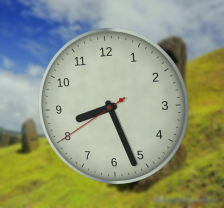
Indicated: 8:26:40
